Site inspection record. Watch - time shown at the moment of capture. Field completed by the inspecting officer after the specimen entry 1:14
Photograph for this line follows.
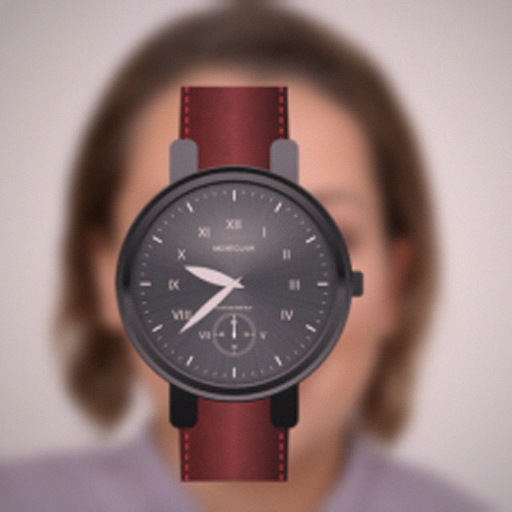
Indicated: 9:38
